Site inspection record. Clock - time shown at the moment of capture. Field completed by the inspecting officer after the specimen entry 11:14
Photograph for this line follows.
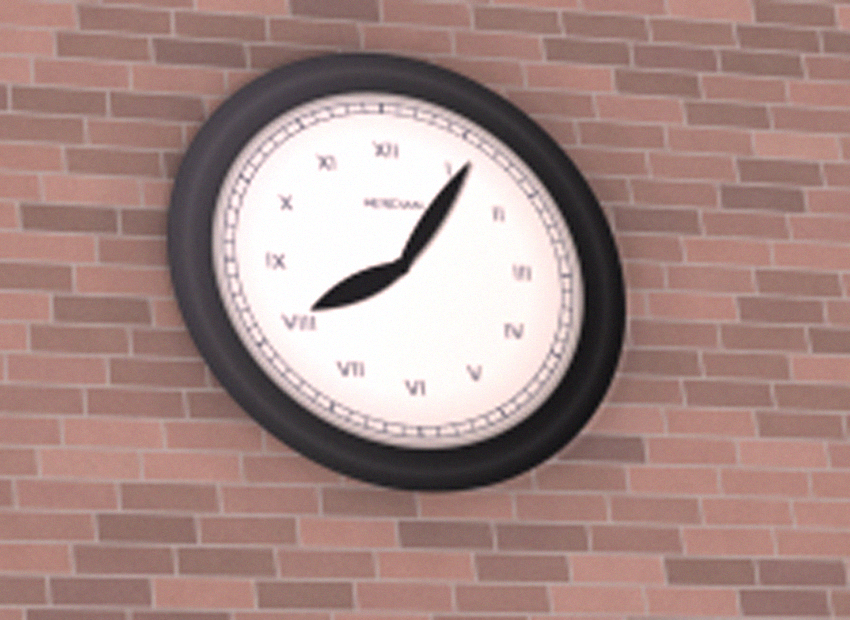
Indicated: 8:06
